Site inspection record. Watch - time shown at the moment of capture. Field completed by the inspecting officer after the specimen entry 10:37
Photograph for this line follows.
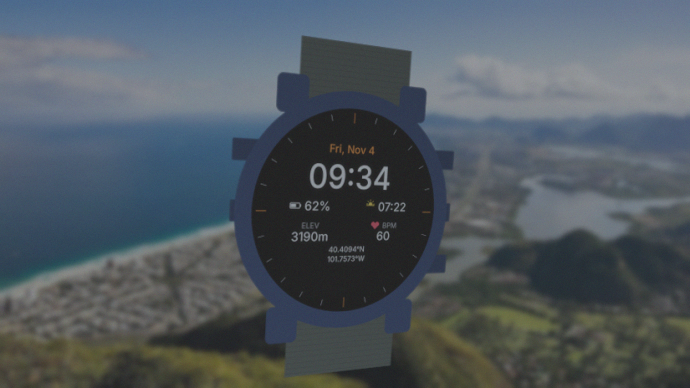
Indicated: 9:34
